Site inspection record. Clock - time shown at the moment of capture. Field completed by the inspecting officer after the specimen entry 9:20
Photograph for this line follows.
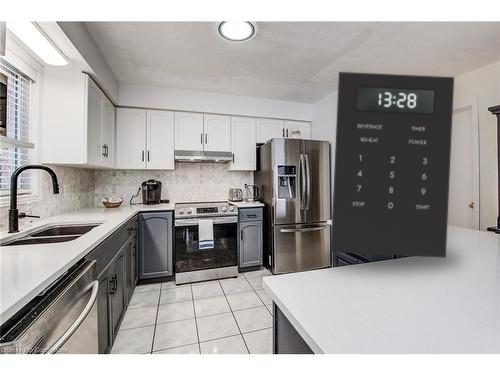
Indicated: 13:28
